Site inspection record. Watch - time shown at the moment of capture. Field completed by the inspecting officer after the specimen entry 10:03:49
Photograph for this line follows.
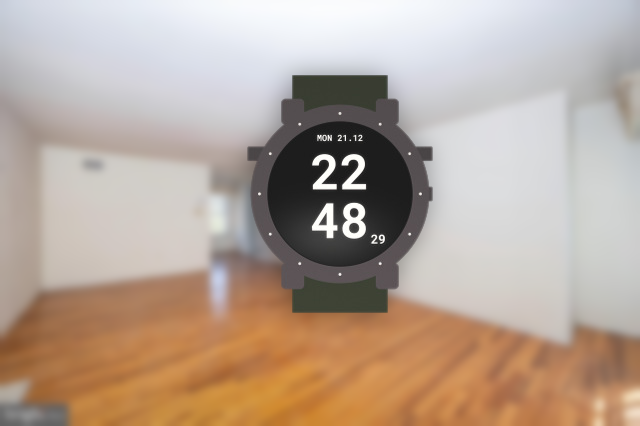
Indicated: 22:48:29
